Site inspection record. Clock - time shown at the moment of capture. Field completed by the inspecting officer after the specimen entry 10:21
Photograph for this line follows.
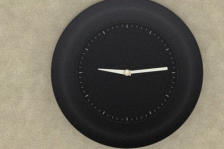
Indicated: 9:14
